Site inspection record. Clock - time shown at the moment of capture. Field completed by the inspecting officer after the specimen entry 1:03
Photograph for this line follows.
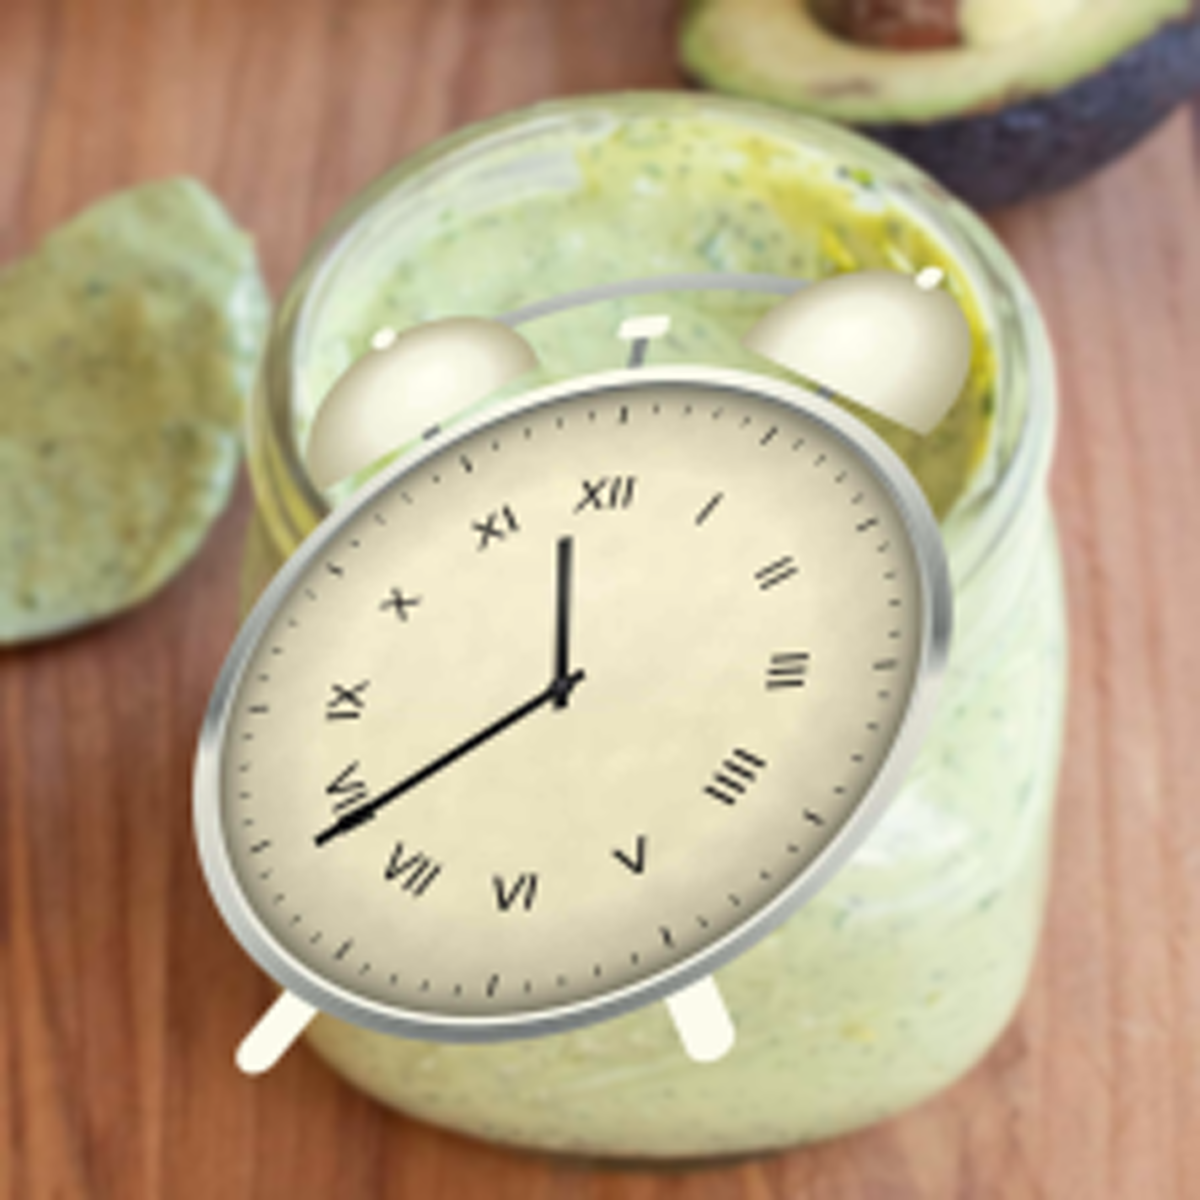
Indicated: 11:39
